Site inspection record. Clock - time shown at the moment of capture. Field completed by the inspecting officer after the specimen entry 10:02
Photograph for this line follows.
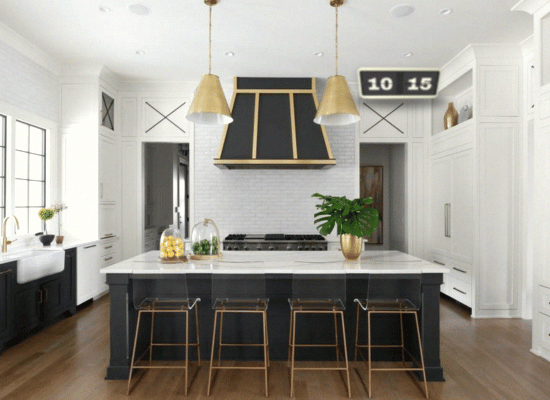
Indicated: 10:15
